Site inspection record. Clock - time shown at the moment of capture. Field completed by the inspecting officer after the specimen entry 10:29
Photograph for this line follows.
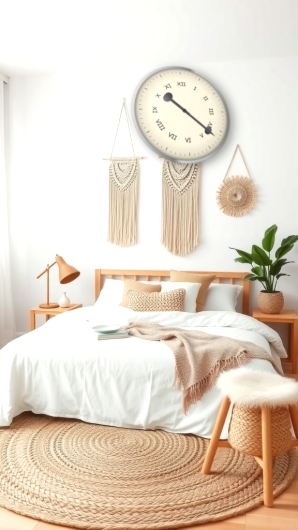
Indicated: 10:22
